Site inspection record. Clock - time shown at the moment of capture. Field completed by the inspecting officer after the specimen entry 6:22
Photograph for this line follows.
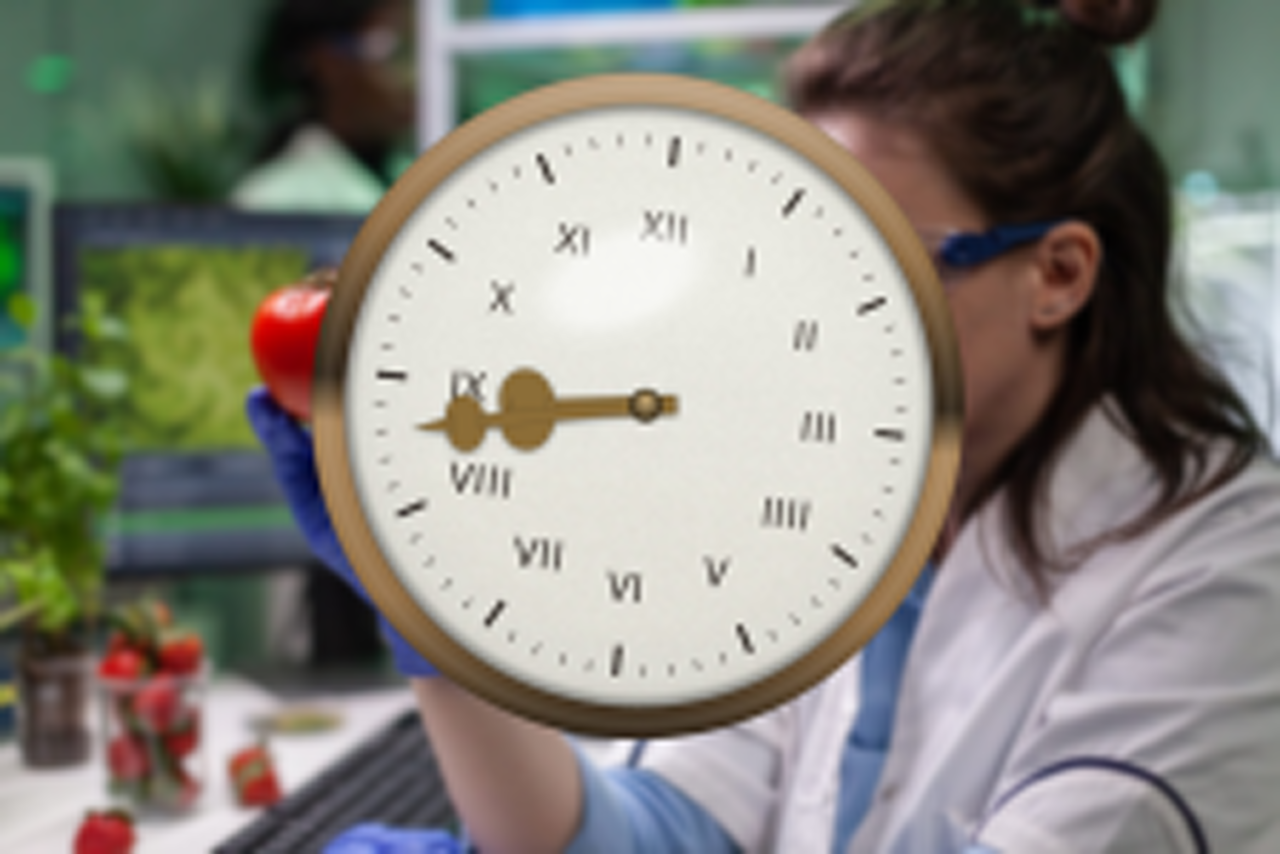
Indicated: 8:43
